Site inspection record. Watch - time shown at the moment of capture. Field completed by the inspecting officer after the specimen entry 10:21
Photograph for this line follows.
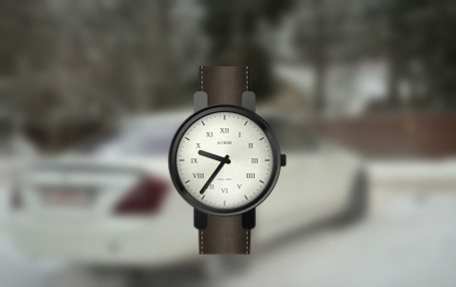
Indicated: 9:36
